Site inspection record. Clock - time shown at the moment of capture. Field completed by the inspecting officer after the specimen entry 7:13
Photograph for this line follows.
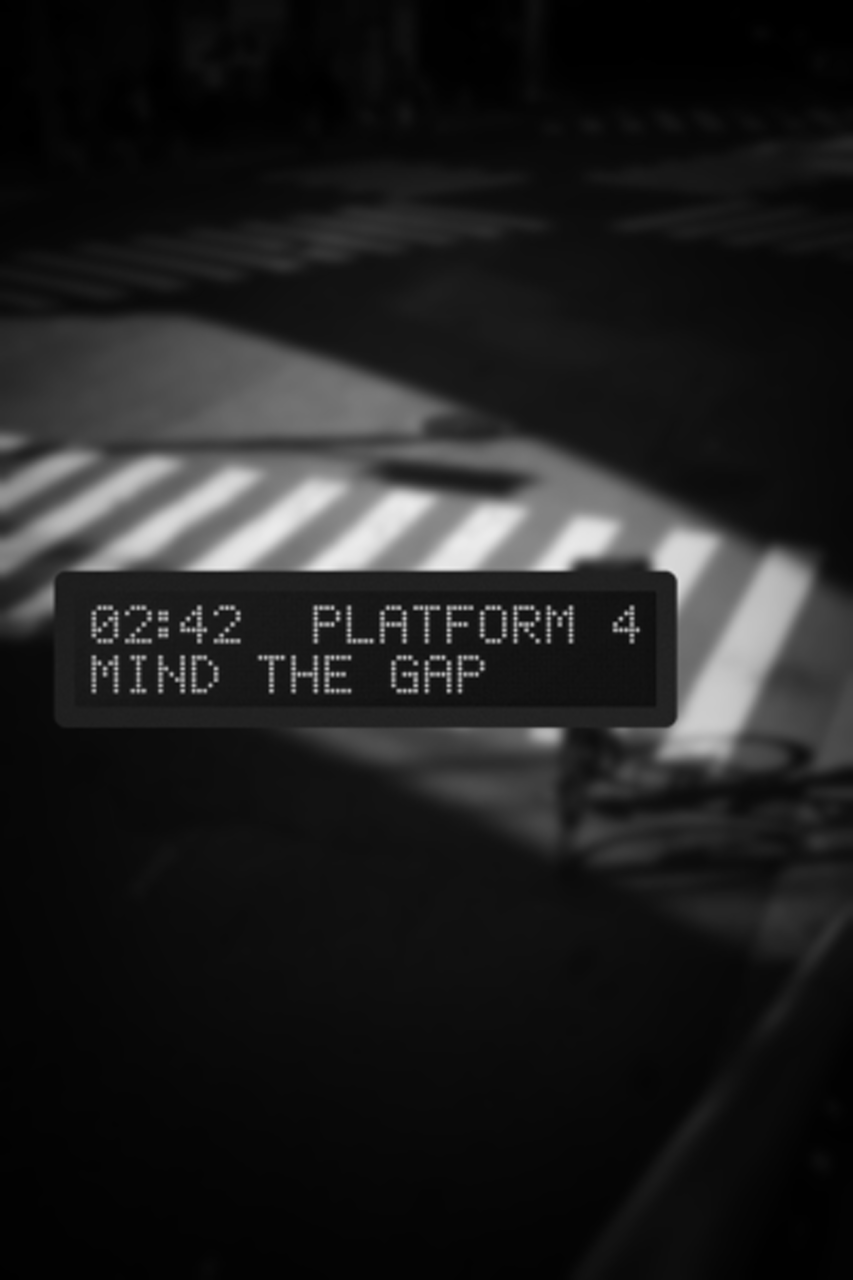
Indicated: 2:42
